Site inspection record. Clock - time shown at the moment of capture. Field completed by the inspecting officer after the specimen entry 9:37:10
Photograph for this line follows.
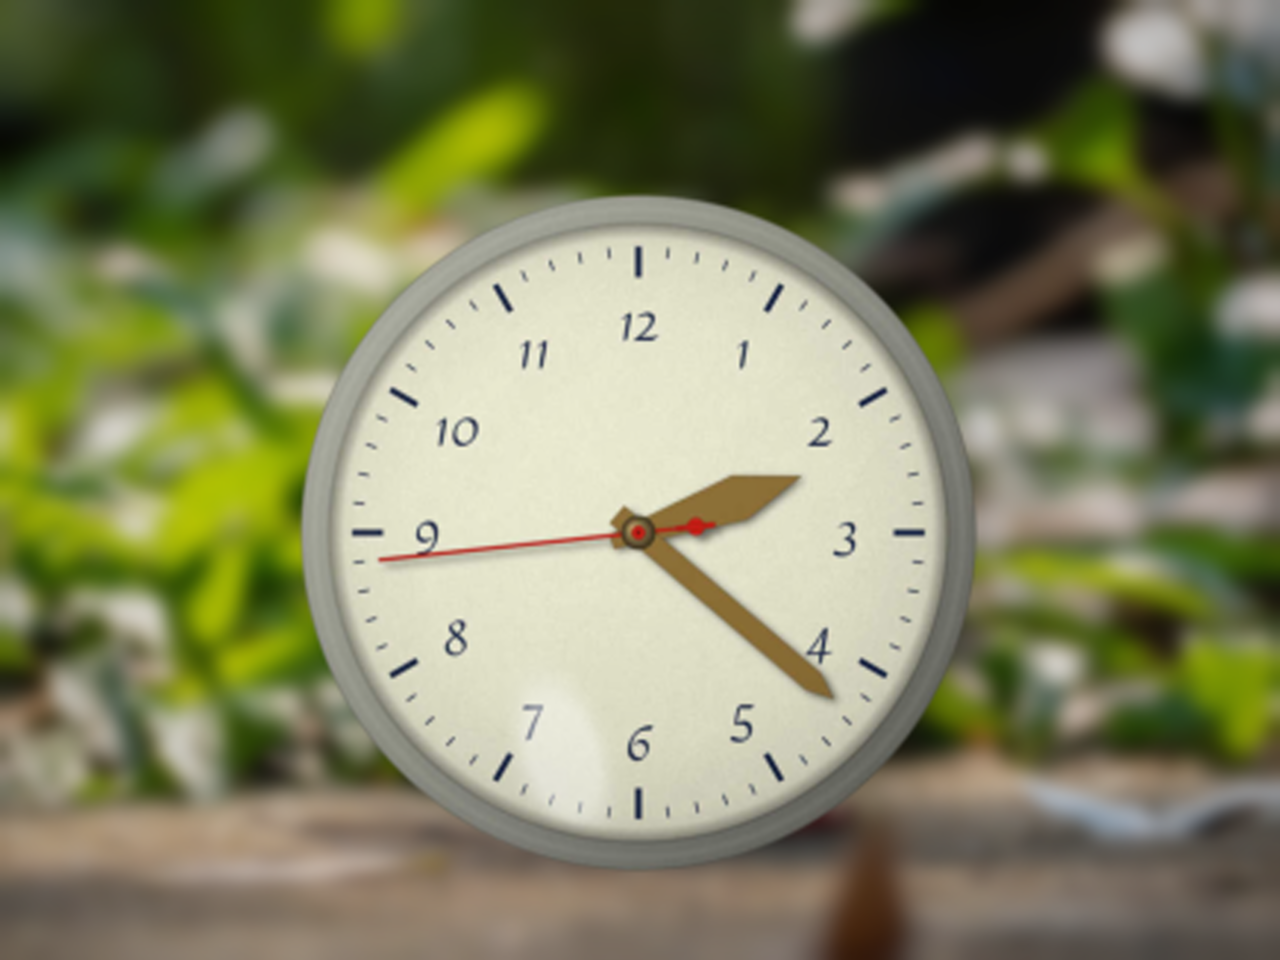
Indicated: 2:21:44
